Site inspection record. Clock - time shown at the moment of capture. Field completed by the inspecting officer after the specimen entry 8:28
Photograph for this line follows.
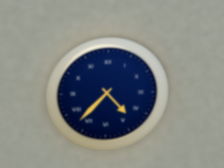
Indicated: 4:37
